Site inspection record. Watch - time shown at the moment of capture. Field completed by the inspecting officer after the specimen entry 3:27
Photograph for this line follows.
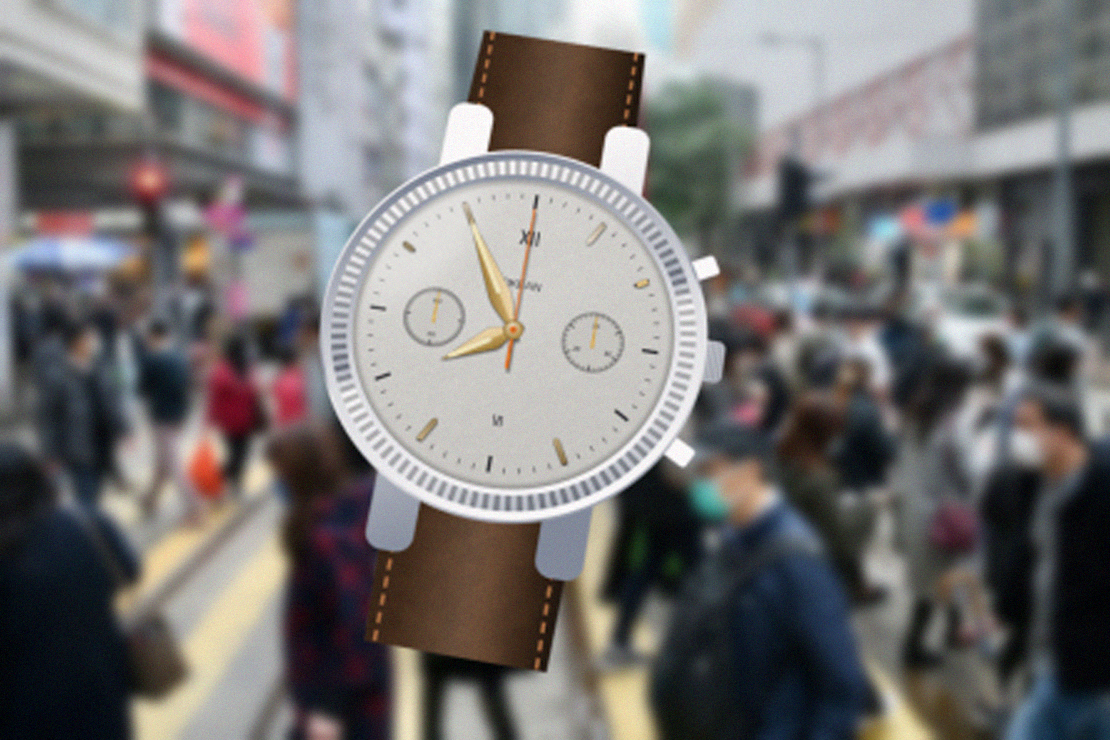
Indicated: 7:55
